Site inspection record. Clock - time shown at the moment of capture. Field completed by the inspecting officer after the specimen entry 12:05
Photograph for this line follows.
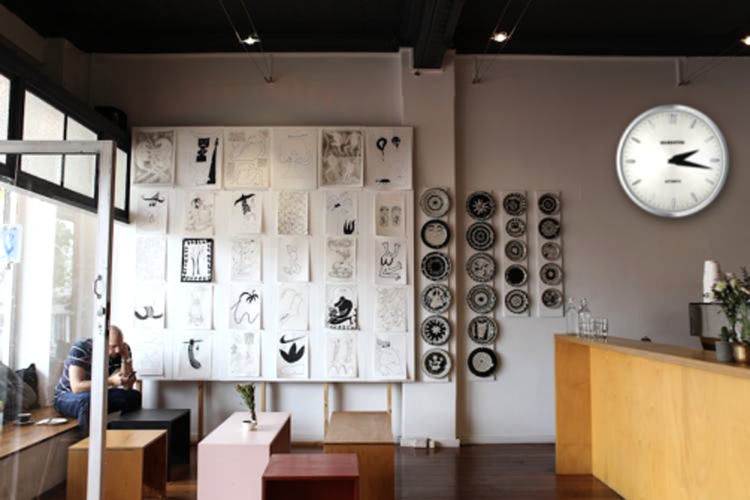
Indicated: 2:17
